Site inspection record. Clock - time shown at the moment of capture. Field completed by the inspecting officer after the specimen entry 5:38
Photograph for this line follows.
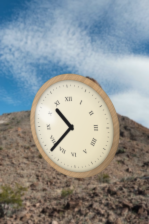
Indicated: 10:38
